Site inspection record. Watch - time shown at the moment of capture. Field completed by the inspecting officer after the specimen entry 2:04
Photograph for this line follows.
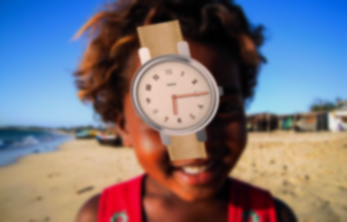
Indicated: 6:15
